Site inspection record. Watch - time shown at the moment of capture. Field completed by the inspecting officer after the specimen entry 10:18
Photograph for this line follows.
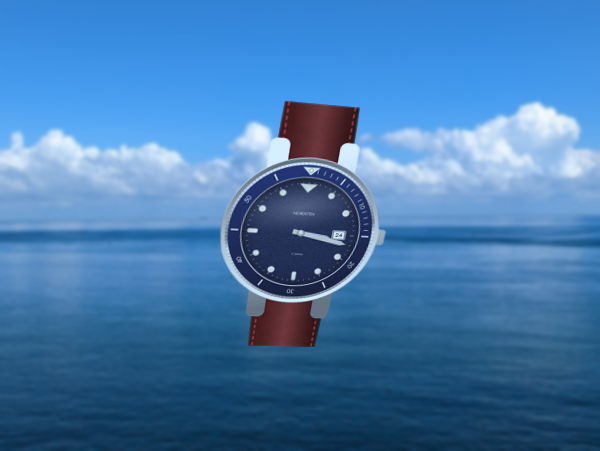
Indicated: 3:17
